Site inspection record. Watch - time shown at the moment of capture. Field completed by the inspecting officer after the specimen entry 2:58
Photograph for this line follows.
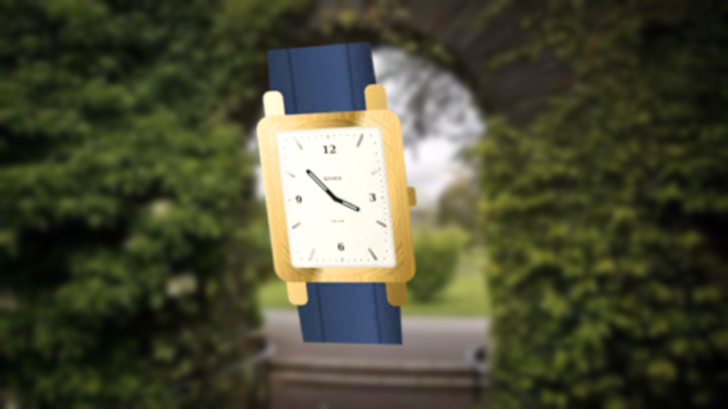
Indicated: 3:53
